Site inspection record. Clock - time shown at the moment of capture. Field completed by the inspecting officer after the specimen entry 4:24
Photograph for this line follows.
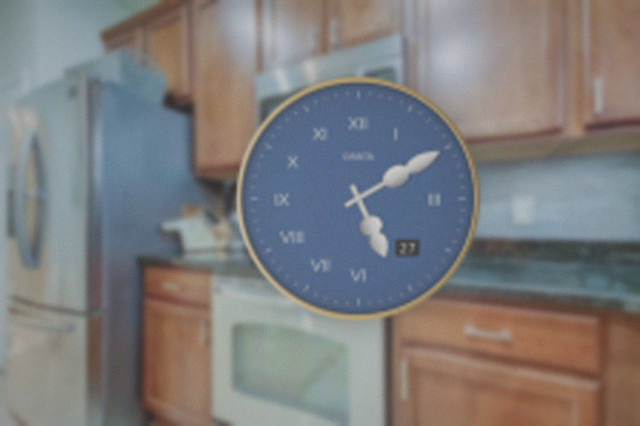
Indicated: 5:10
